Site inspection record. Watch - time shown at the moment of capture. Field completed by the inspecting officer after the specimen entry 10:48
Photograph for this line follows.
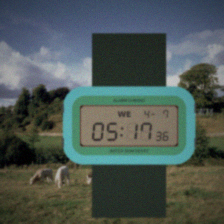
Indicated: 5:17
